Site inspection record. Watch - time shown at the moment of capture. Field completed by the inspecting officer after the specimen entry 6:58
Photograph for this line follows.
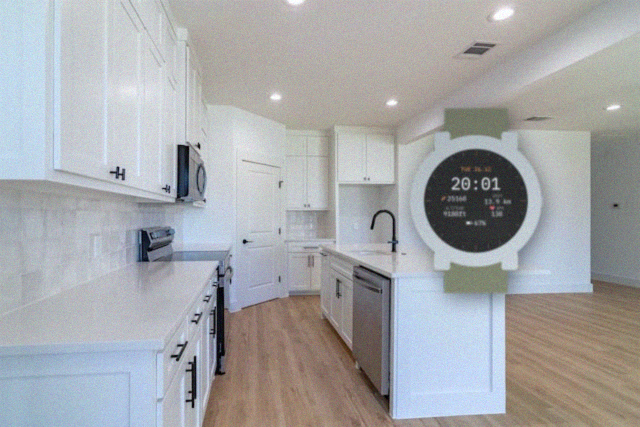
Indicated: 20:01
